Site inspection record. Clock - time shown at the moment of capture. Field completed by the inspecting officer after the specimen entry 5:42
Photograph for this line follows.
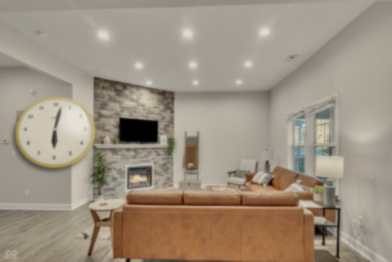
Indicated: 6:02
